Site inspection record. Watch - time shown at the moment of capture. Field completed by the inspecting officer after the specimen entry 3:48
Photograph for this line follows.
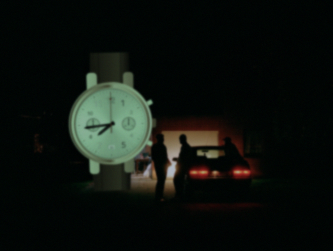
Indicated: 7:44
